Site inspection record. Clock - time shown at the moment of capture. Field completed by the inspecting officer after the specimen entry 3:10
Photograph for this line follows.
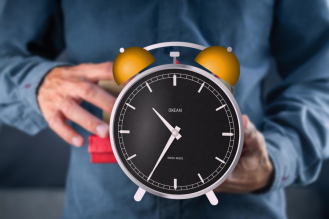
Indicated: 10:35
